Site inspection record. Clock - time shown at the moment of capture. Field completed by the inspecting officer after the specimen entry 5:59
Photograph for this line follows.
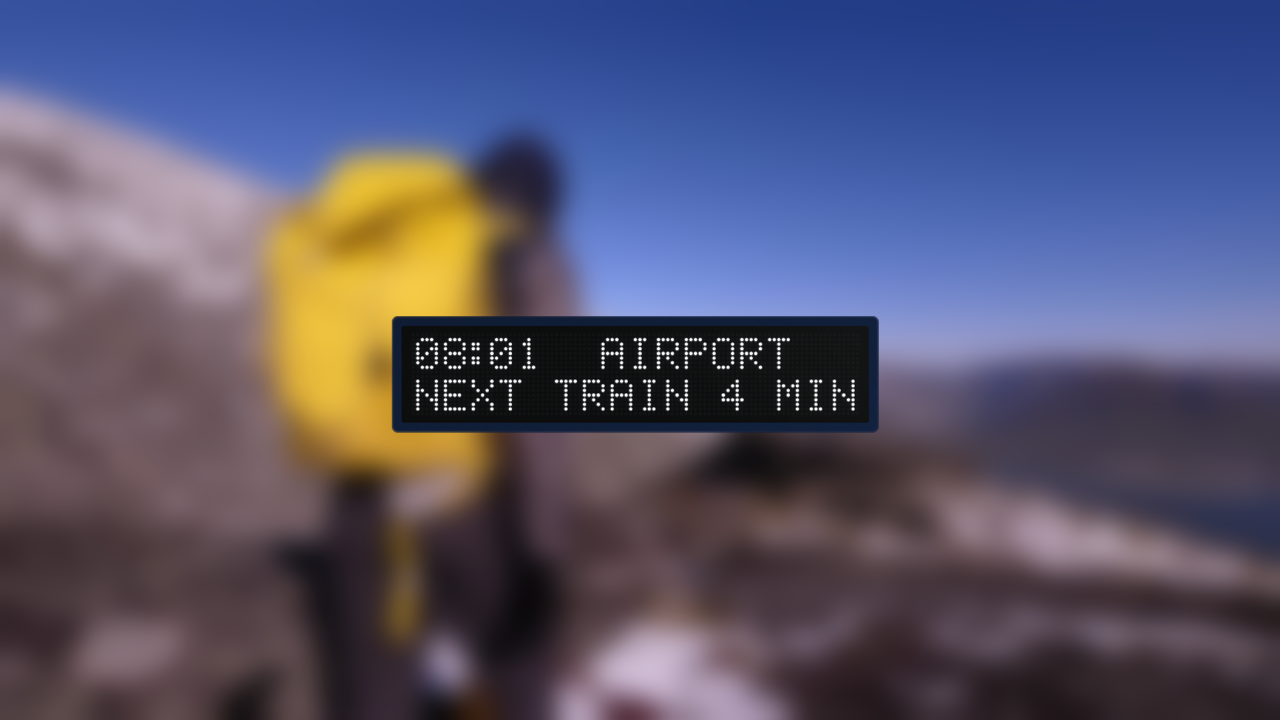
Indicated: 8:01
